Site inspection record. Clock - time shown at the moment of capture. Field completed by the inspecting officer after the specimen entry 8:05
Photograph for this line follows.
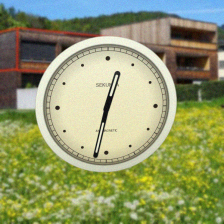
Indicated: 12:32
